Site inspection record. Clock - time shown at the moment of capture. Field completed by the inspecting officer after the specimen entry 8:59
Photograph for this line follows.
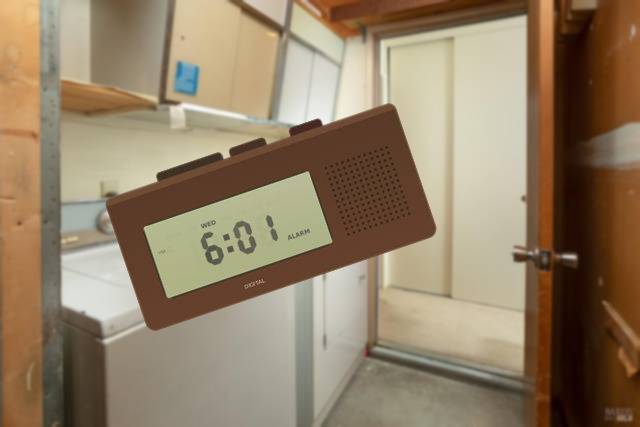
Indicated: 6:01
